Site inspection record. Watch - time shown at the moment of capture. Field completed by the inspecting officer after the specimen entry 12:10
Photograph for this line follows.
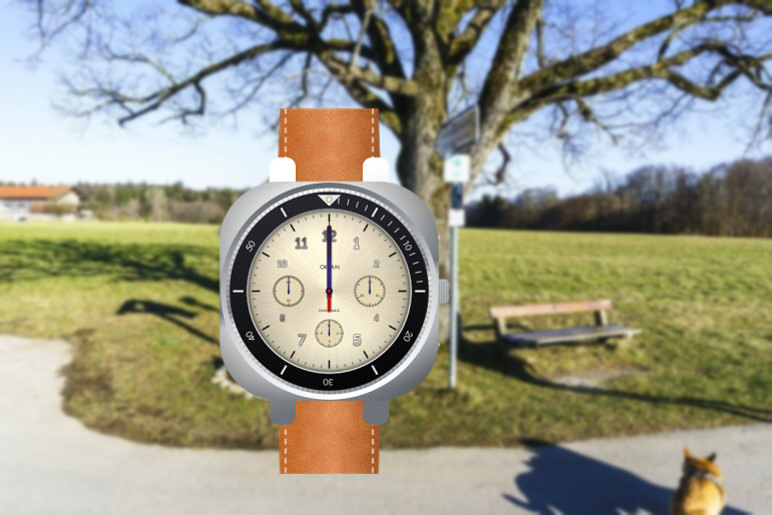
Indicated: 12:00
